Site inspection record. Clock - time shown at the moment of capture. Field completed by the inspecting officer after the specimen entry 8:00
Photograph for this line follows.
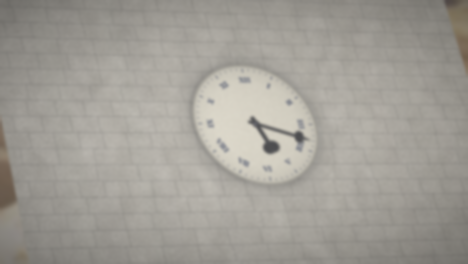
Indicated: 5:18
